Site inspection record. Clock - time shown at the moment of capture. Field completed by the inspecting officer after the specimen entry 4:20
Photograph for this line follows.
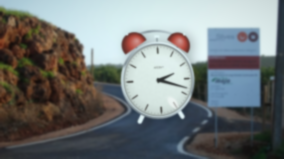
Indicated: 2:18
